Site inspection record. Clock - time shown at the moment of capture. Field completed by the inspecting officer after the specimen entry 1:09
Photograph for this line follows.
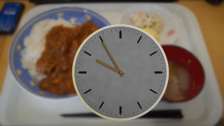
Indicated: 9:55
